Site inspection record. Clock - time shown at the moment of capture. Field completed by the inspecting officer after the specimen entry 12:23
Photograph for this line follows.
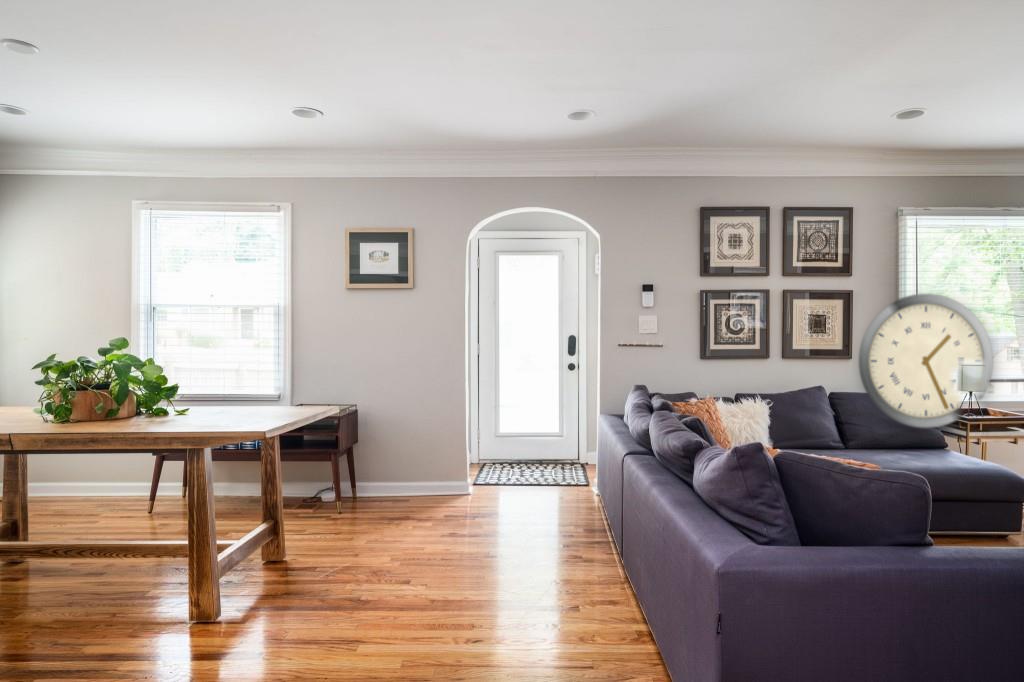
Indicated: 1:26
